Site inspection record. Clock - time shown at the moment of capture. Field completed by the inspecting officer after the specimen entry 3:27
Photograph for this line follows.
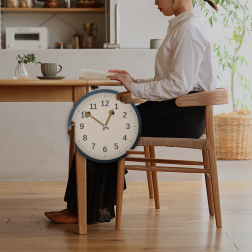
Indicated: 12:51
